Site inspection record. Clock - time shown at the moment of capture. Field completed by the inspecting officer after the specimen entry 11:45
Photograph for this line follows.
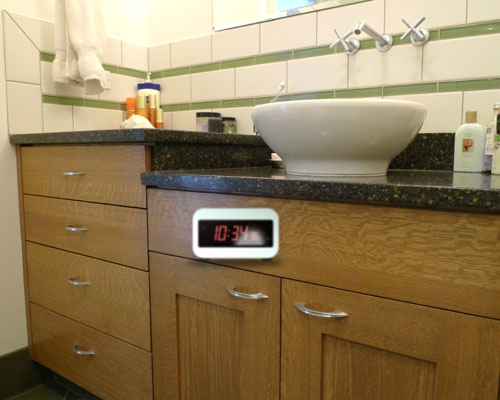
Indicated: 10:34
